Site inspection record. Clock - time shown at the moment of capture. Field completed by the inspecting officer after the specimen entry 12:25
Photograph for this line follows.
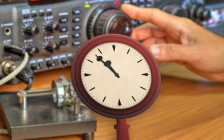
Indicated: 10:53
